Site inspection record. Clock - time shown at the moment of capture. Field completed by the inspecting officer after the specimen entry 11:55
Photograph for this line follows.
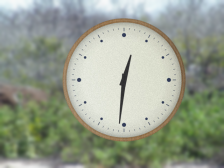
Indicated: 12:31
